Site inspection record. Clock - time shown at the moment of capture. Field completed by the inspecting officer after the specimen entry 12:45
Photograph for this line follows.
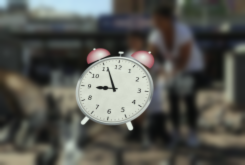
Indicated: 8:56
